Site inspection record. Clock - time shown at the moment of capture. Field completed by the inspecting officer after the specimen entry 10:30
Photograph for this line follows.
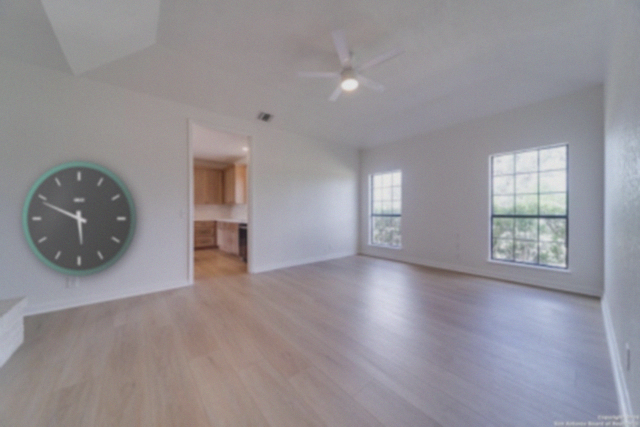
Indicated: 5:49
